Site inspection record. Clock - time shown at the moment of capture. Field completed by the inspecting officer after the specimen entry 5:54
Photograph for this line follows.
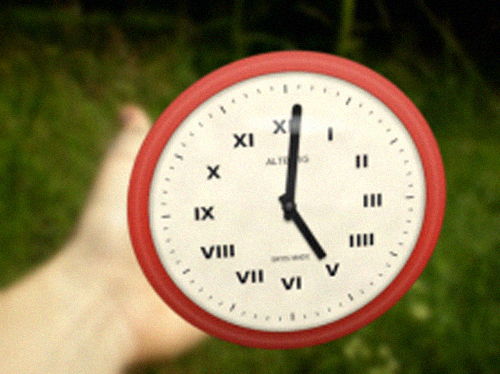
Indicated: 5:01
